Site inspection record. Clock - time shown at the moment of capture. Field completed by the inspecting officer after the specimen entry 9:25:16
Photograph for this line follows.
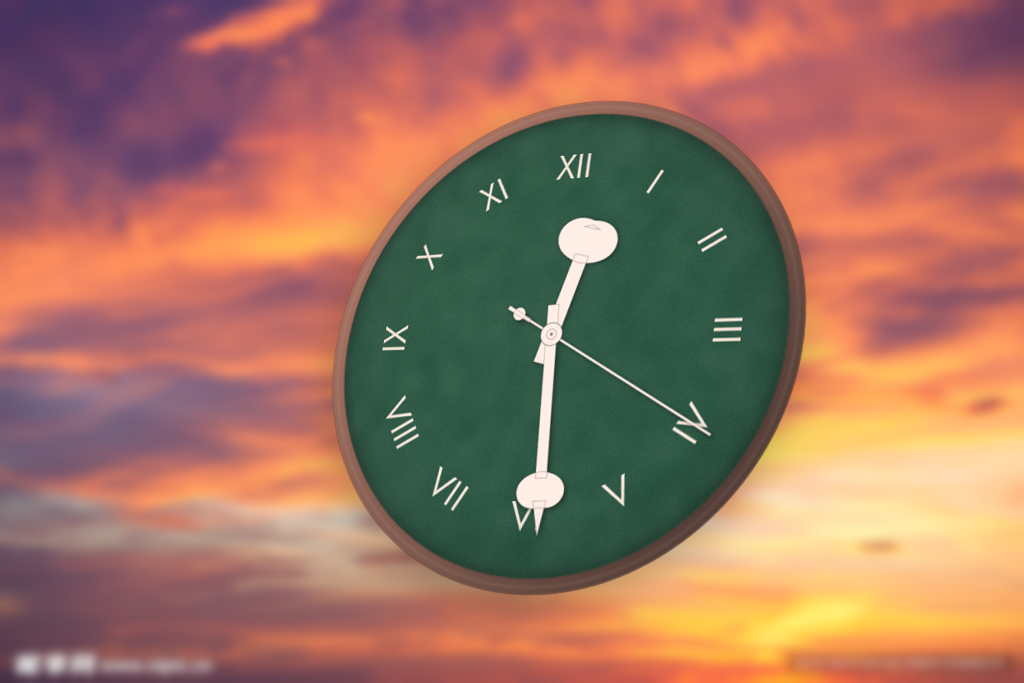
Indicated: 12:29:20
